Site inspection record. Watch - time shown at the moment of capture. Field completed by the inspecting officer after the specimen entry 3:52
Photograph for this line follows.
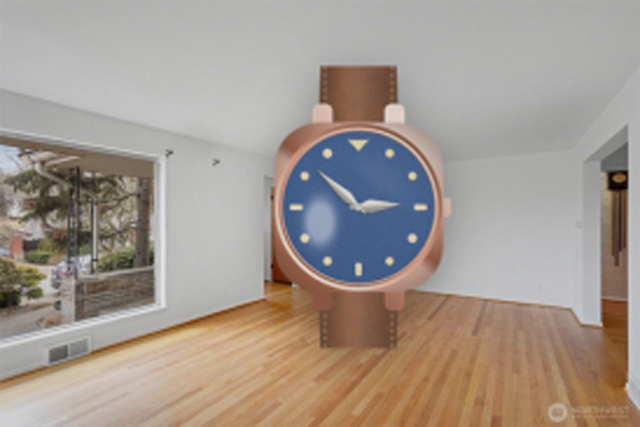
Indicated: 2:52
